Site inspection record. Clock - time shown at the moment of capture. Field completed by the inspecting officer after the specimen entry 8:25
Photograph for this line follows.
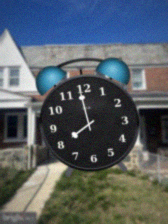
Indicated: 7:59
